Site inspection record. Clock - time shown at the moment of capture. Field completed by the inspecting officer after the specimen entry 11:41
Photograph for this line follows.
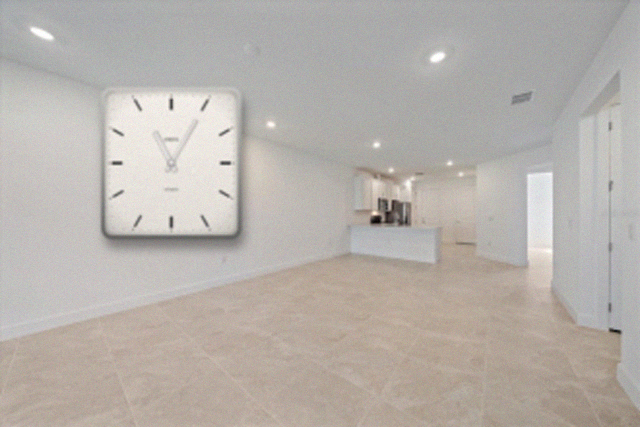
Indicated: 11:05
